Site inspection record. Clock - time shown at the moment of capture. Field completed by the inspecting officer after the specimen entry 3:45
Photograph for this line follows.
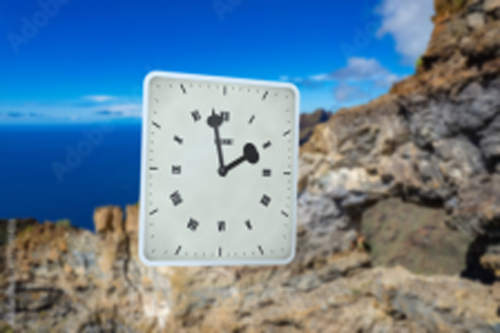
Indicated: 1:58
